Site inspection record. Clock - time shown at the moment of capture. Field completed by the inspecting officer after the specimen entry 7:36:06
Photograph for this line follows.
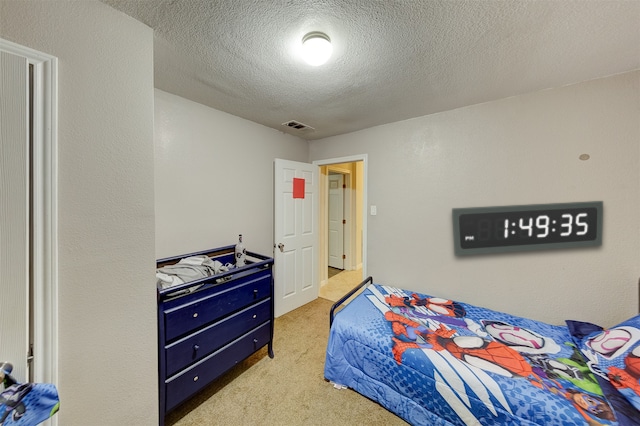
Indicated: 1:49:35
